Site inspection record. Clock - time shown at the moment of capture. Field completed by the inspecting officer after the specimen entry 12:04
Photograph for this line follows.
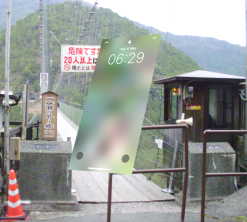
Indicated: 6:29
